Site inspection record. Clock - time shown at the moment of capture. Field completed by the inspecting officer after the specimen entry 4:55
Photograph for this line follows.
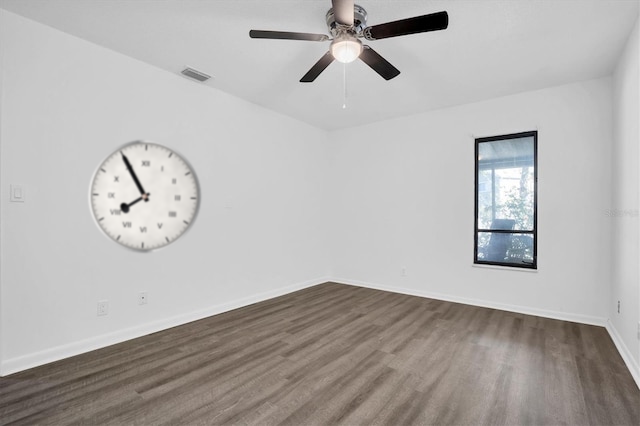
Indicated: 7:55
